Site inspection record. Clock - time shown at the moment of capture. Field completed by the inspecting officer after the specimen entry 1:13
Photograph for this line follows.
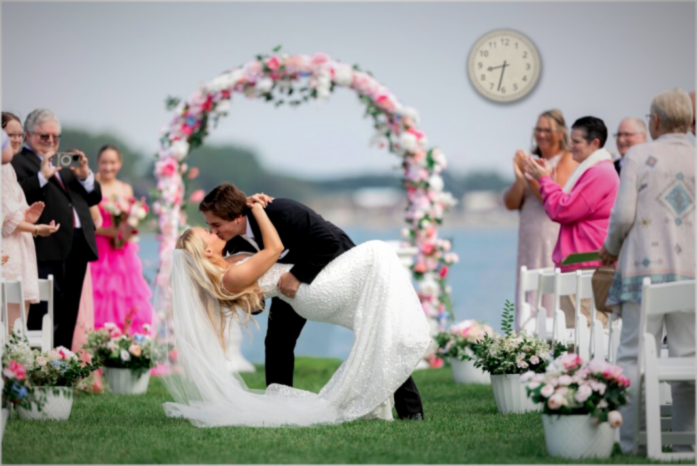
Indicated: 8:32
